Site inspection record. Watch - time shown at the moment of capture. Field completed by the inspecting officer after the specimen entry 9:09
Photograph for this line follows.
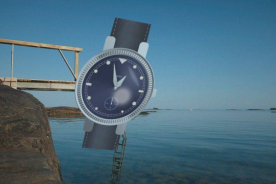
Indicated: 12:57
